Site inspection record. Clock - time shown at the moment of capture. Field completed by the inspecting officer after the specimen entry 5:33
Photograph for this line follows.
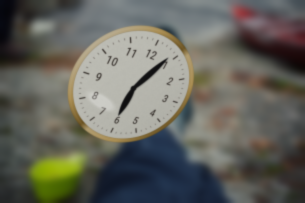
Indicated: 6:04
